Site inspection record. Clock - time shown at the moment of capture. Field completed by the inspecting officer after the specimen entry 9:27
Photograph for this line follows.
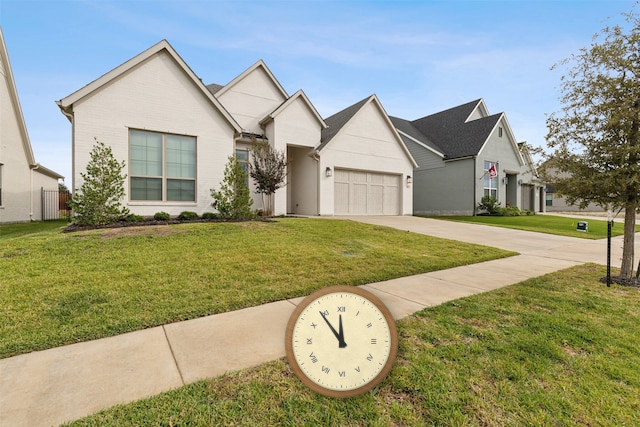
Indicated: 11:54
